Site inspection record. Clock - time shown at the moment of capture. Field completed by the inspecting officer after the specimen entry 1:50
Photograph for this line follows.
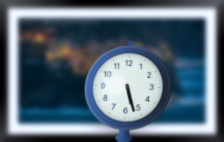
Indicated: 5:27
